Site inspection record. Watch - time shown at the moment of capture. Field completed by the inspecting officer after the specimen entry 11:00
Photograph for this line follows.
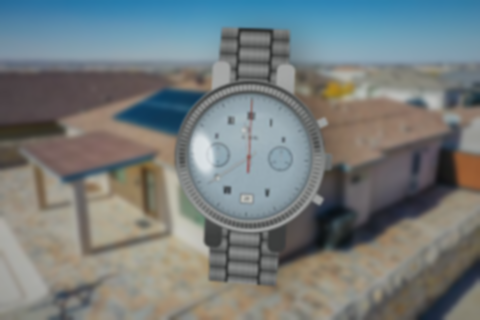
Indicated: 11:39
